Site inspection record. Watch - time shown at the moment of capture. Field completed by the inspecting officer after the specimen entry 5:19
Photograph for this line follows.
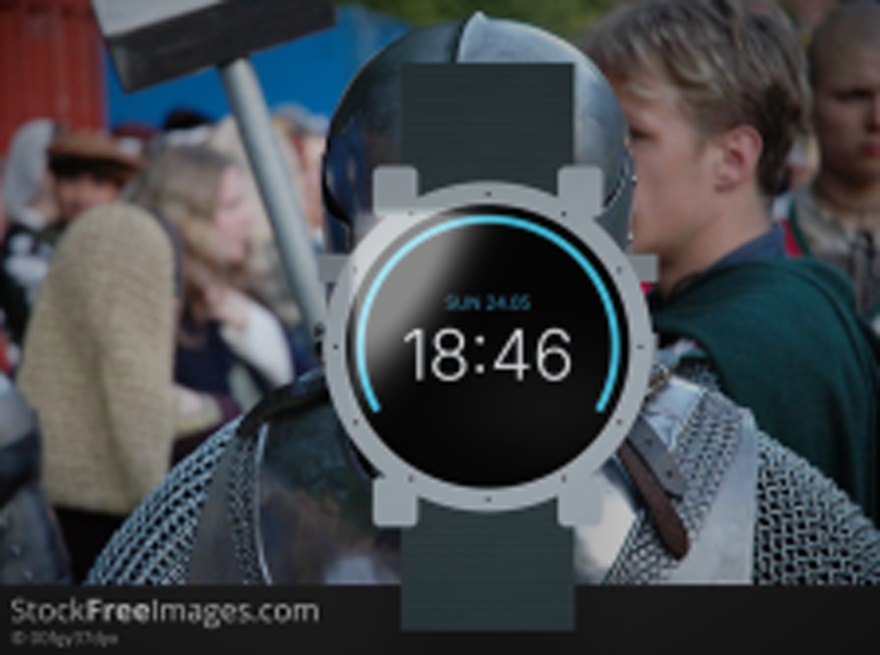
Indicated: 18:46
